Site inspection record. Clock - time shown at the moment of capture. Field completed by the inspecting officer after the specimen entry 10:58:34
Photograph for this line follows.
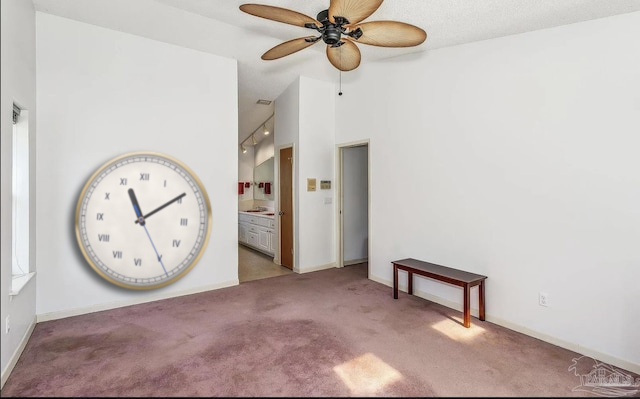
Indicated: 11:09:25
